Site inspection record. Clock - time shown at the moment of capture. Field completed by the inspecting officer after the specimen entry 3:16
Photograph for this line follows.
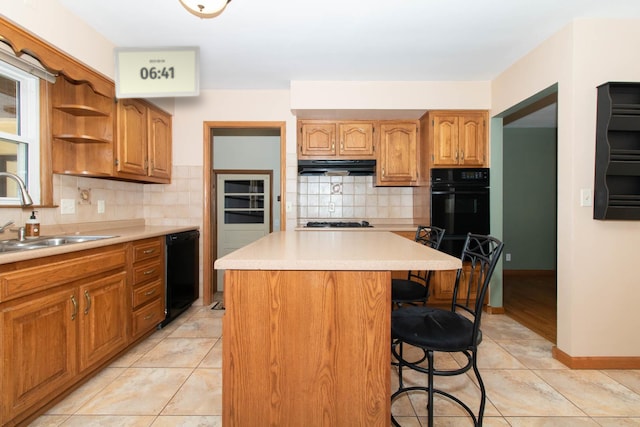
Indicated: 6:41
